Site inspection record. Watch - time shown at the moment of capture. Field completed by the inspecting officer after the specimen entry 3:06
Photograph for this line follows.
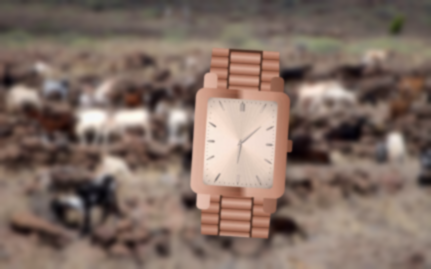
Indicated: 6:08
